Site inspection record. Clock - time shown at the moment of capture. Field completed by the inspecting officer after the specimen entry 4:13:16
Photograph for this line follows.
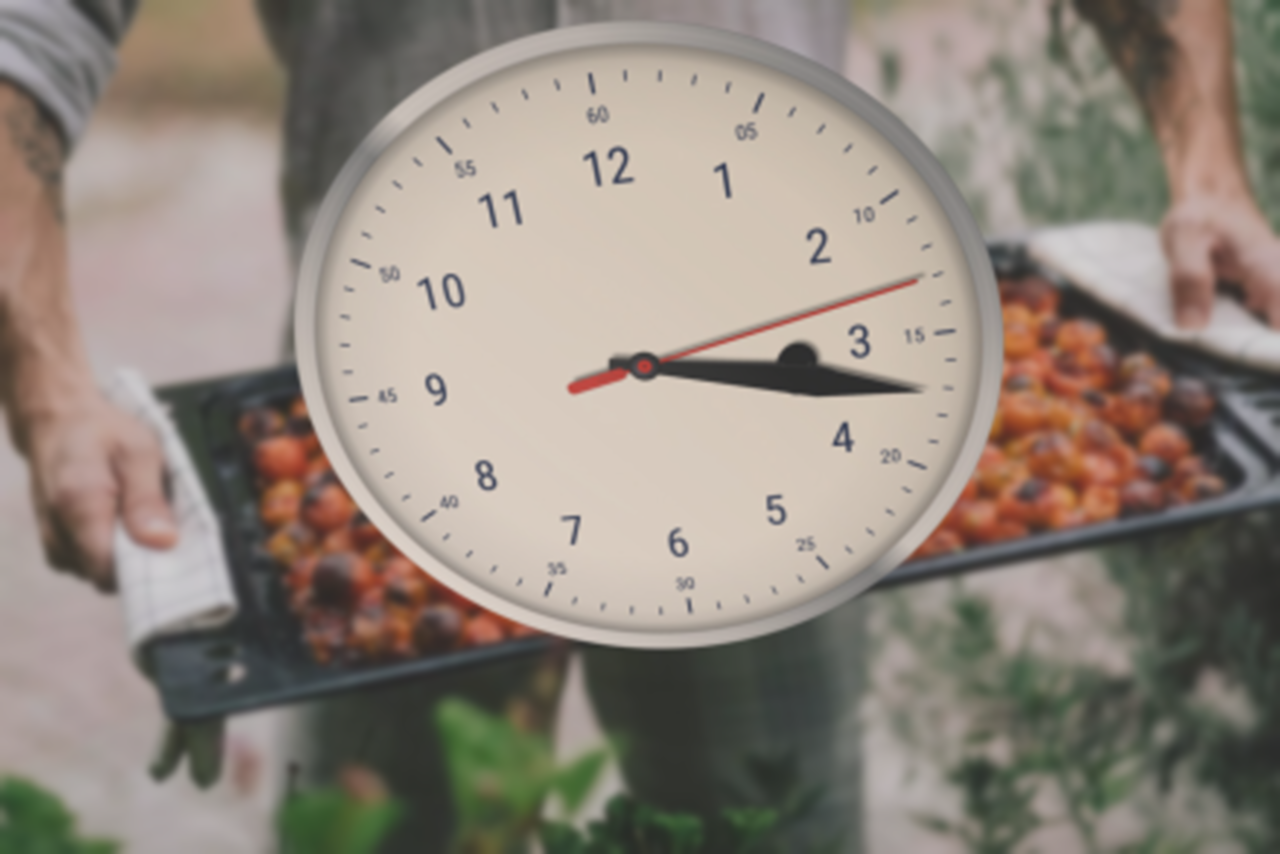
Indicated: 3:17:13
